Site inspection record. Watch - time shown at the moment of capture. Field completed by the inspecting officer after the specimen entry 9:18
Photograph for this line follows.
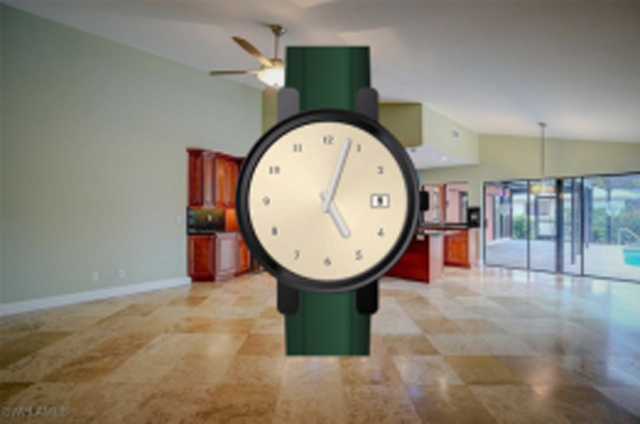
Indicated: 5:03
